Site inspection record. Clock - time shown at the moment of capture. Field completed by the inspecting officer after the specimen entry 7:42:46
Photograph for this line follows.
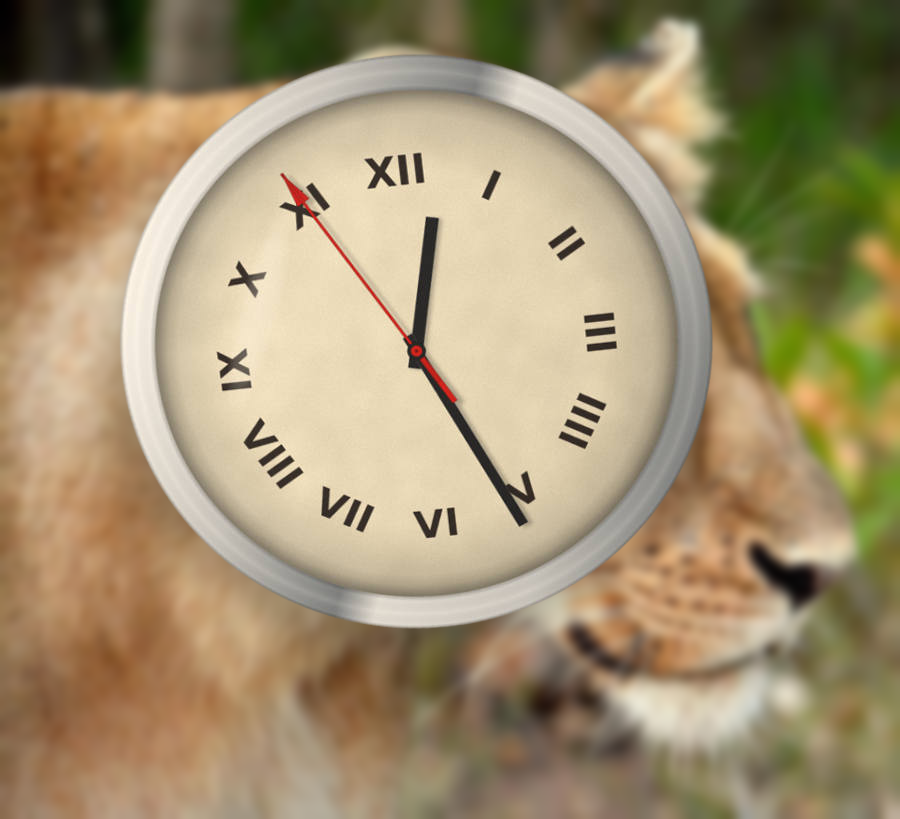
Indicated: 12:25:55
